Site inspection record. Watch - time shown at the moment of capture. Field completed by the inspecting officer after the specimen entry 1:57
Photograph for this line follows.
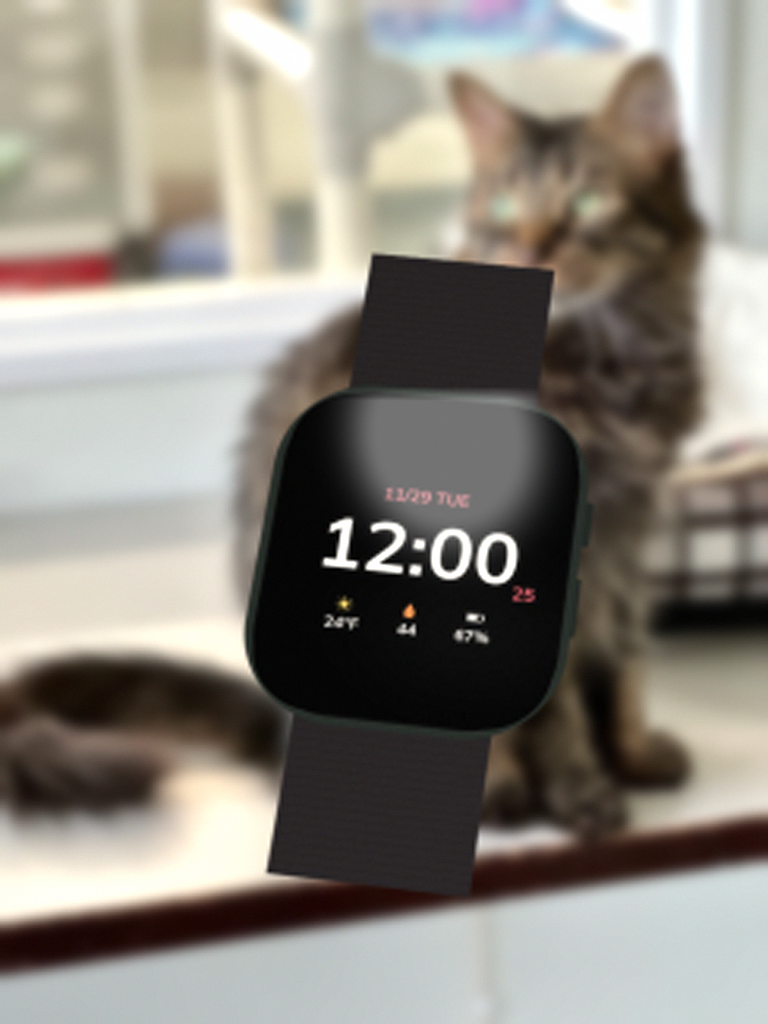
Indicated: 12:00
